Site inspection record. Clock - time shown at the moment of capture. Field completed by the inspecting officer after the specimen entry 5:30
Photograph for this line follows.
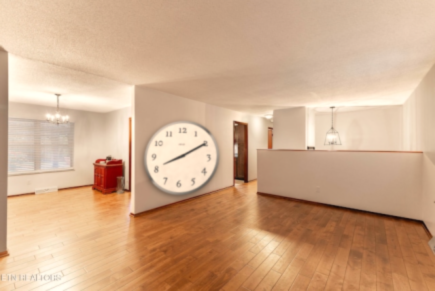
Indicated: 8:10
